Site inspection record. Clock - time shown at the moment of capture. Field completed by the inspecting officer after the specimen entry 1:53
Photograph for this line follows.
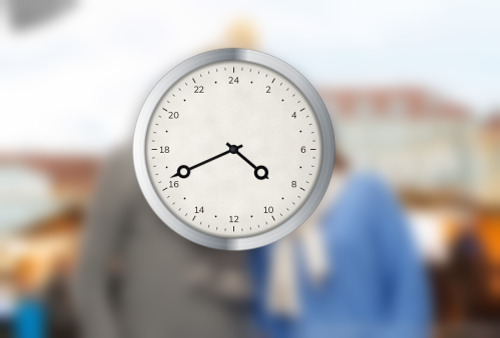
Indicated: 8:41
